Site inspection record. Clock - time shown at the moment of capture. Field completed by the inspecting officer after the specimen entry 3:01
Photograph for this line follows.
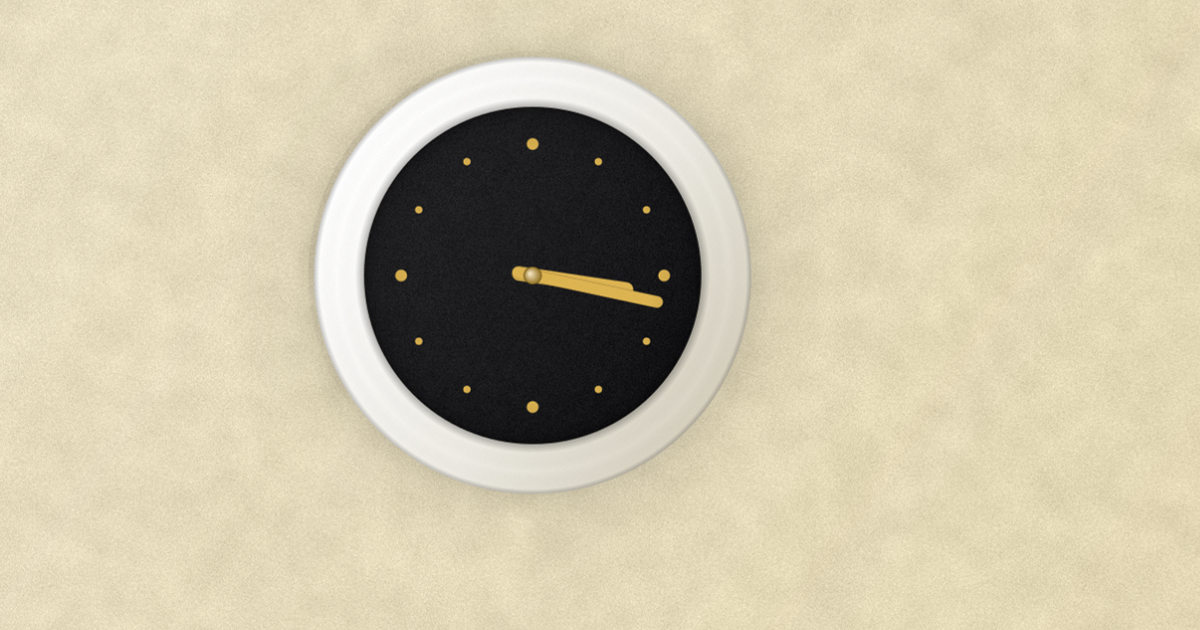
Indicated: 3:17
